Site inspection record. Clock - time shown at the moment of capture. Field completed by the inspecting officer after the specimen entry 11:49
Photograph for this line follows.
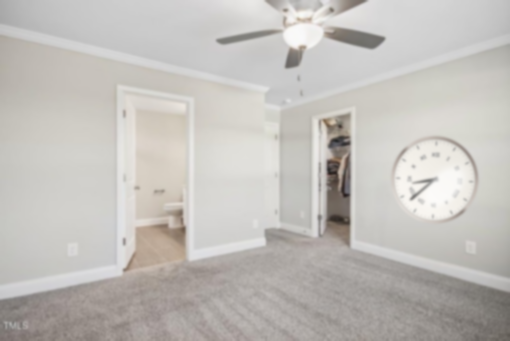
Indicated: 8:38
